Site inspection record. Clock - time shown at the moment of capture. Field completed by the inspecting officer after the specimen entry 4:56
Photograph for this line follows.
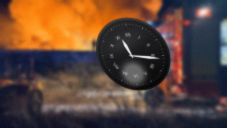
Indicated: 11:16
